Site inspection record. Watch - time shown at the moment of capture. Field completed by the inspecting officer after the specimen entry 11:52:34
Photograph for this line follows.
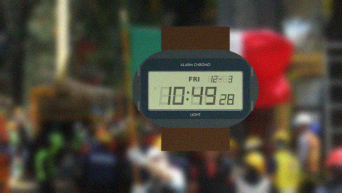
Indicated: 10:49:28
